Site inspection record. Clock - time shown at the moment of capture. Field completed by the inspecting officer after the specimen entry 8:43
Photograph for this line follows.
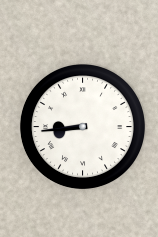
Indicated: 8:44
